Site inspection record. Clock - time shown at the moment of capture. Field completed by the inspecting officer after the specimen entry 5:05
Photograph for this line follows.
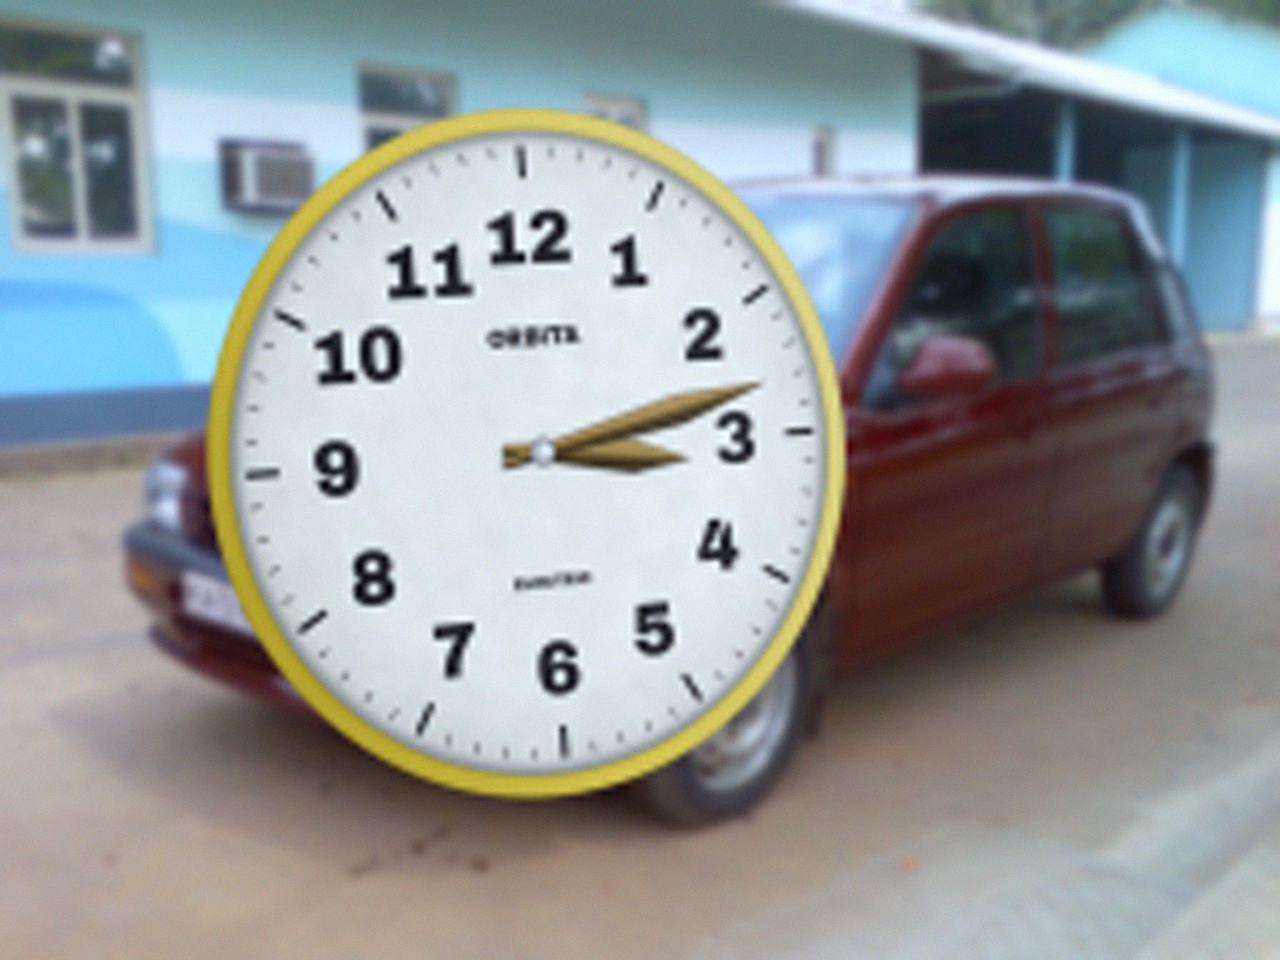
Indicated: 3:13
